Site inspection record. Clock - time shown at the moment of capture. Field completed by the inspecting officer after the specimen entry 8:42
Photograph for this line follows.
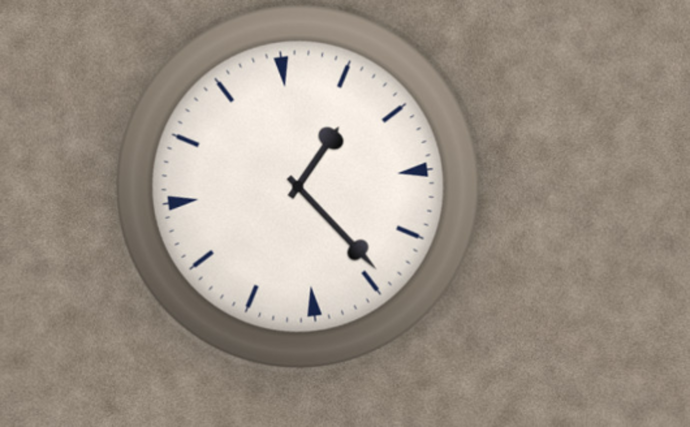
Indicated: 1:24
